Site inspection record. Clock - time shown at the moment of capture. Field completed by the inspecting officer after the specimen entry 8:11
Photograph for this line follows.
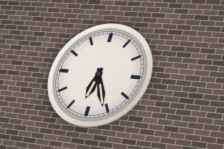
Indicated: 6:26
